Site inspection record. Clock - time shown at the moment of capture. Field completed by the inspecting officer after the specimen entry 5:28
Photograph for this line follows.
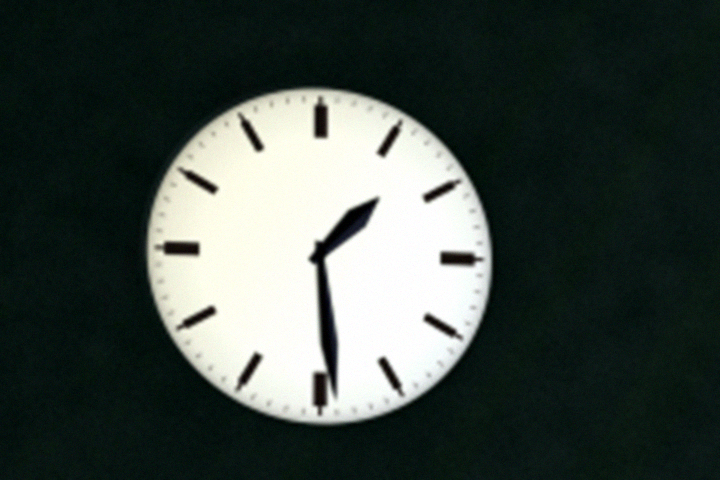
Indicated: 1:29
